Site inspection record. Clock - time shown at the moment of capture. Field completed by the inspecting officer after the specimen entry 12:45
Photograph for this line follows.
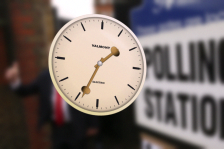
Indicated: 1:34
